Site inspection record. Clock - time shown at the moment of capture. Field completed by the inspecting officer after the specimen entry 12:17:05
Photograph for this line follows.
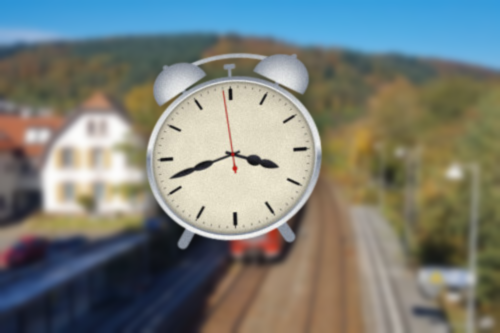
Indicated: 3:41:59
